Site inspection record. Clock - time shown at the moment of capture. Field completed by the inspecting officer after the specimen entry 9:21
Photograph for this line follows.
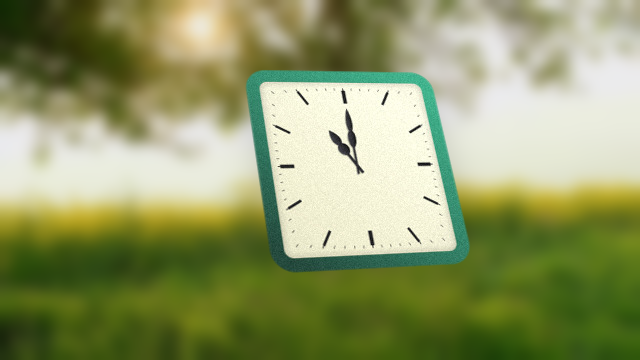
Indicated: 11:00
